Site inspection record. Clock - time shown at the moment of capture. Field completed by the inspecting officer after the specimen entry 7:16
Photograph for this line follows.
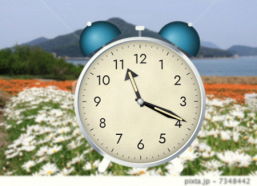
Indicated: 11:19
